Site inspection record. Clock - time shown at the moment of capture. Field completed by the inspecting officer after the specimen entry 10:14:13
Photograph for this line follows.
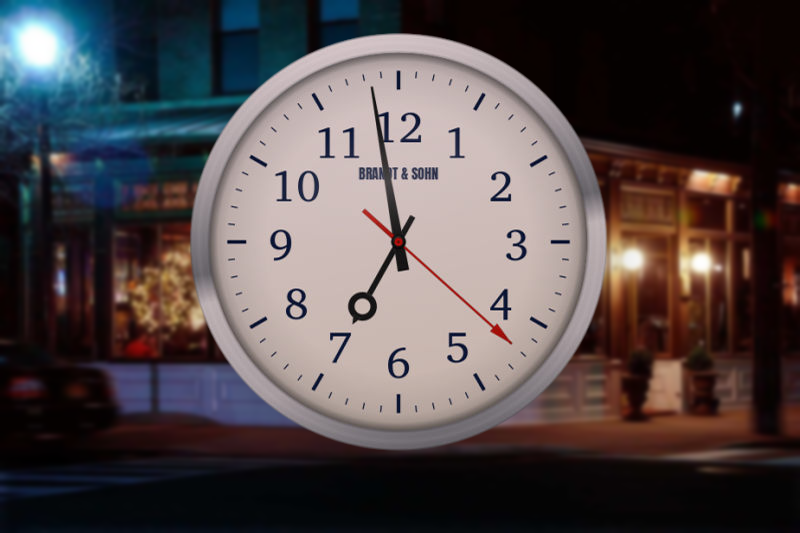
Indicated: 6:58:22
